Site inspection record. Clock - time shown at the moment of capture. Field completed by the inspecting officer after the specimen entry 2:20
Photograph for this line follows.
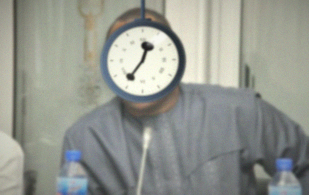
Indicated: 12:36
